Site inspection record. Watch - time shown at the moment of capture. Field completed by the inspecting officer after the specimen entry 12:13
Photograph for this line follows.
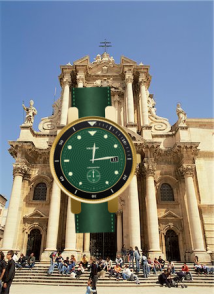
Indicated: 12:14
